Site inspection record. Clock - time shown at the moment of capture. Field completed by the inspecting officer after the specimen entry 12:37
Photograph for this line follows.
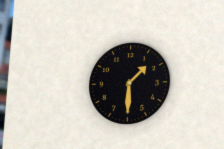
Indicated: 1:30
